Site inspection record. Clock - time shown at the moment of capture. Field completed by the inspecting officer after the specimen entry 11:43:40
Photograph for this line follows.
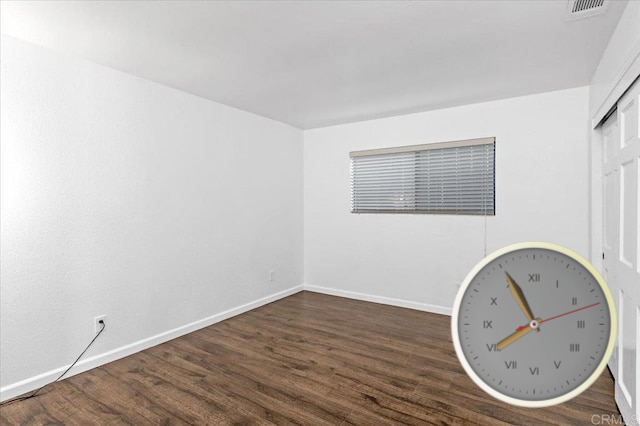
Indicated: 7:55:12
